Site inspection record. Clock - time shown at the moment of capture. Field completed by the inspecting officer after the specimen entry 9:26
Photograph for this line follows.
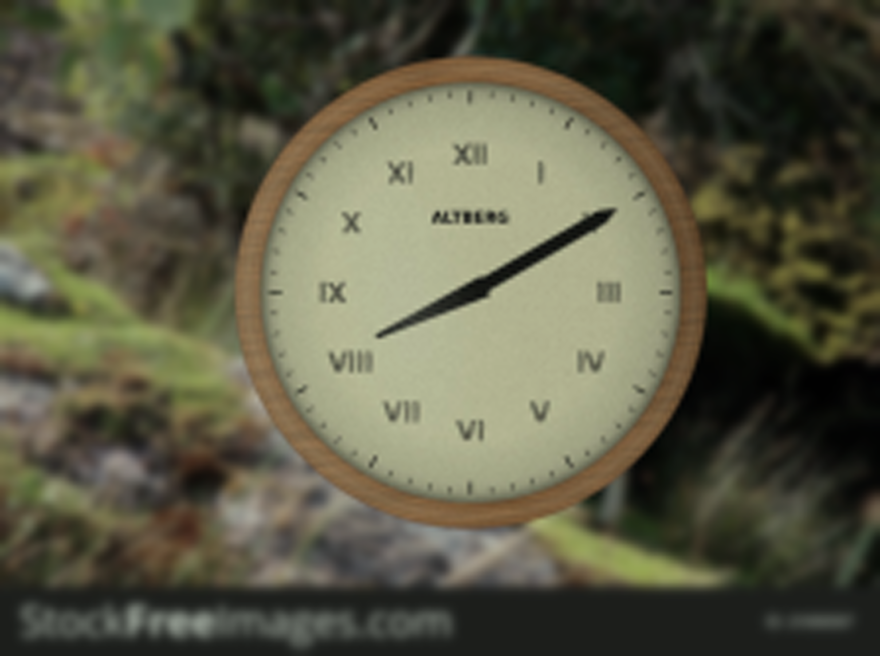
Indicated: 8:10
